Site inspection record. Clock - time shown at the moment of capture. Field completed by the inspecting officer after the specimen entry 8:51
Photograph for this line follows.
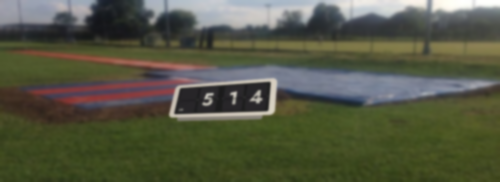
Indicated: 5:14
